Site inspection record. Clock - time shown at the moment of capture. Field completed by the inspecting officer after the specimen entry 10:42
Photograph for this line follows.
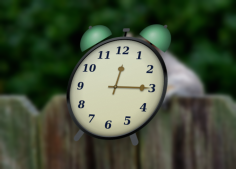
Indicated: 12:15
